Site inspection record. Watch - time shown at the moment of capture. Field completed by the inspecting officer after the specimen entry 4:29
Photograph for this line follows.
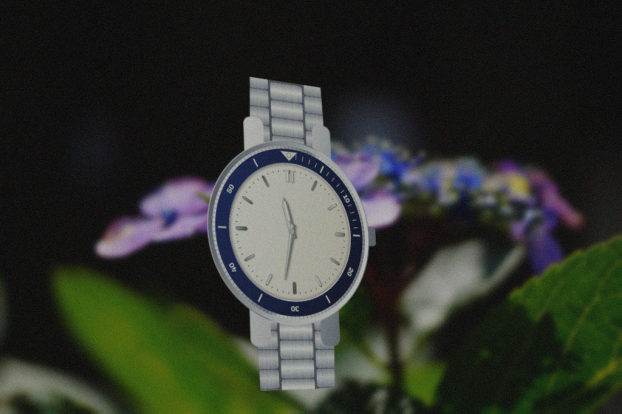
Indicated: 11:32
